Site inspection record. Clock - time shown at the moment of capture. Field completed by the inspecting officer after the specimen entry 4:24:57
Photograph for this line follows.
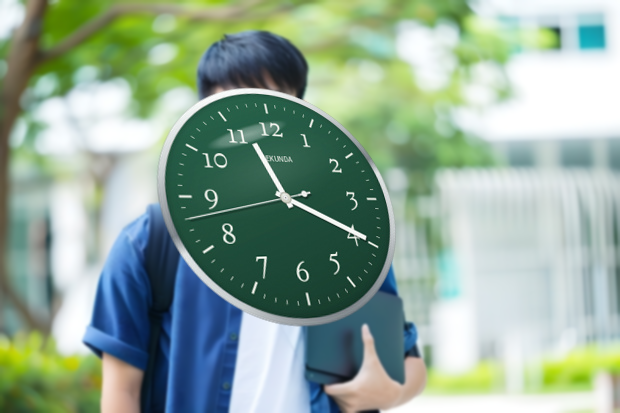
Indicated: 11:19:43
